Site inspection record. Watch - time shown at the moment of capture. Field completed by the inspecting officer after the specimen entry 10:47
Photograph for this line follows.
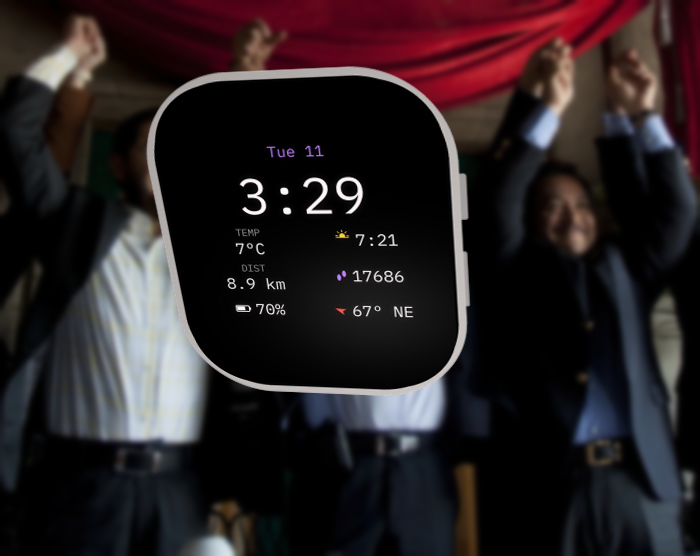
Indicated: 3:29
